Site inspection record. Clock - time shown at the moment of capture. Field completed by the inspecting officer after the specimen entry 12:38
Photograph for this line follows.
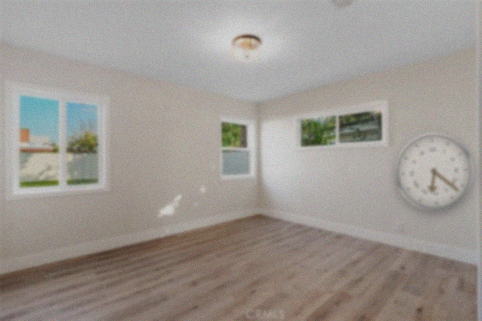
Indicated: 6:22
